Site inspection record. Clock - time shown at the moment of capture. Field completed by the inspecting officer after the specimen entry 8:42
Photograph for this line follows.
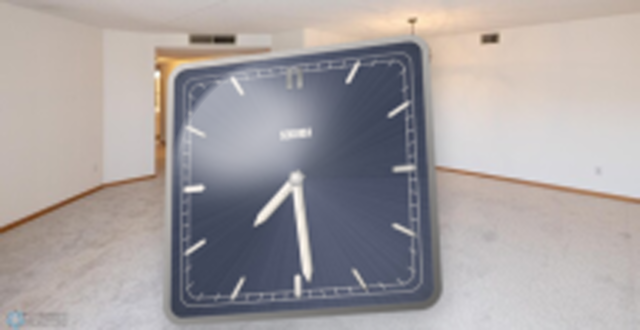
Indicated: 7:29
